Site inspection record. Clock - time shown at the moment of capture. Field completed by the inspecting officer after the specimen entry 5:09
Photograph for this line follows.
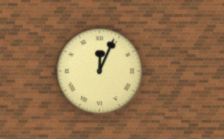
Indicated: 12:04
